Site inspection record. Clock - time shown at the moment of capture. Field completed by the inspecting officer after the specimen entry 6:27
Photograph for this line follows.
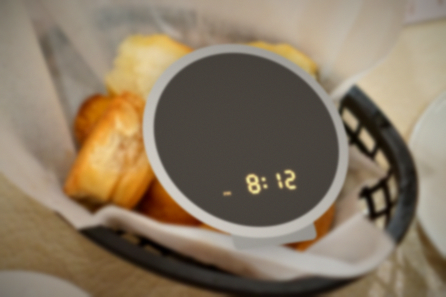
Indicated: 8:12
